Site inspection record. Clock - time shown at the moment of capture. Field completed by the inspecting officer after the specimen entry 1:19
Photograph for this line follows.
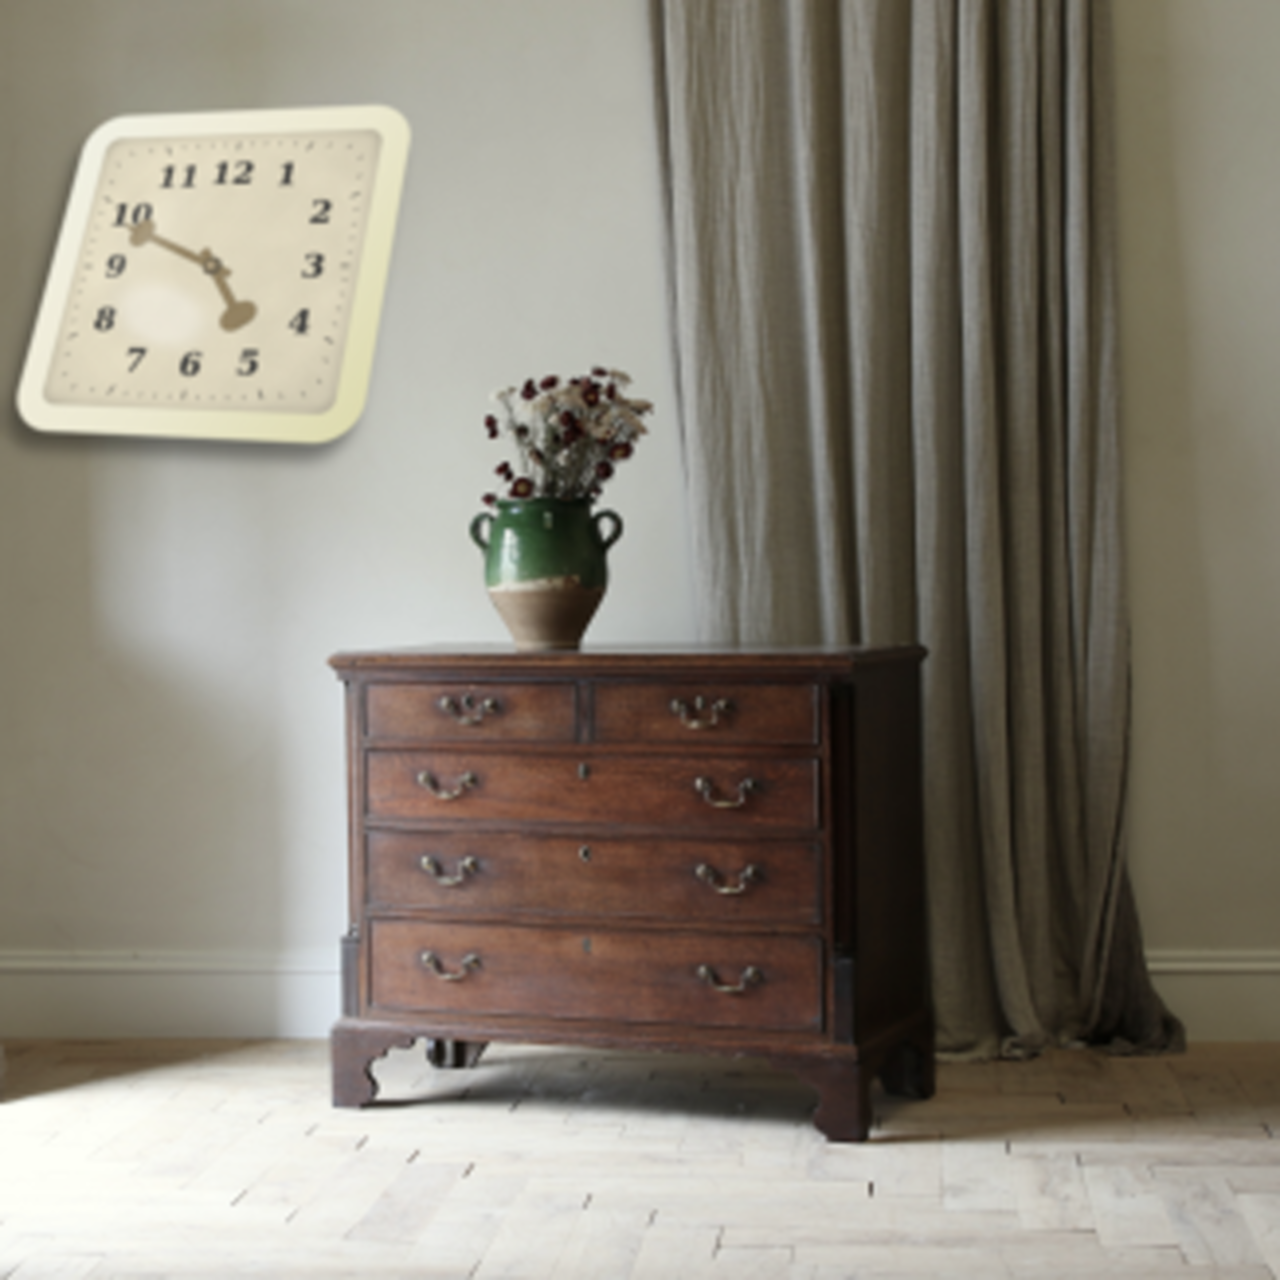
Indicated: 4:49
